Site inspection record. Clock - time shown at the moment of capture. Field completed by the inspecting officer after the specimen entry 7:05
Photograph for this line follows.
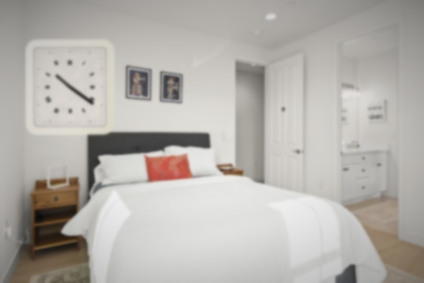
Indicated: 10:21
